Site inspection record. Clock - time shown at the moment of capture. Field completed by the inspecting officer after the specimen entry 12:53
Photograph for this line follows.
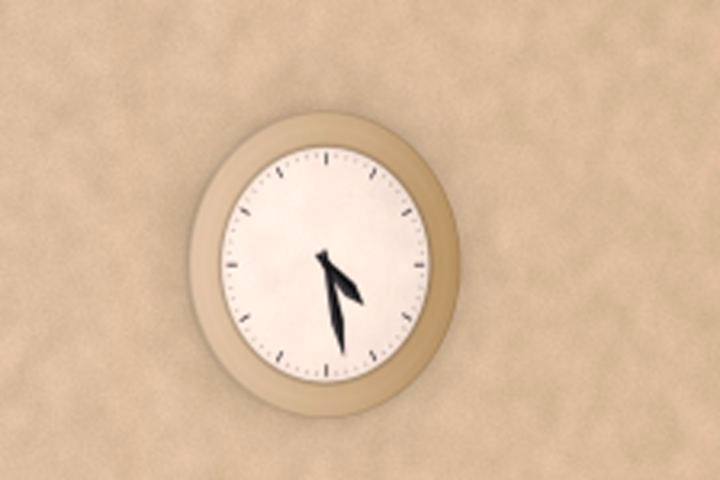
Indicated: 4:28
